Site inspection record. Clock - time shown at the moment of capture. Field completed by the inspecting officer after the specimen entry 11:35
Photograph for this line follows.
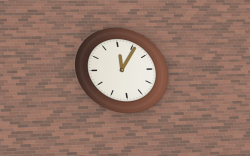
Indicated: 12:06
